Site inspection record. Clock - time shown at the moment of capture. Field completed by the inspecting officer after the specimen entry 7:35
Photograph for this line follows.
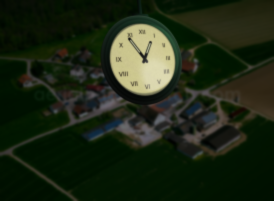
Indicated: 12:54
